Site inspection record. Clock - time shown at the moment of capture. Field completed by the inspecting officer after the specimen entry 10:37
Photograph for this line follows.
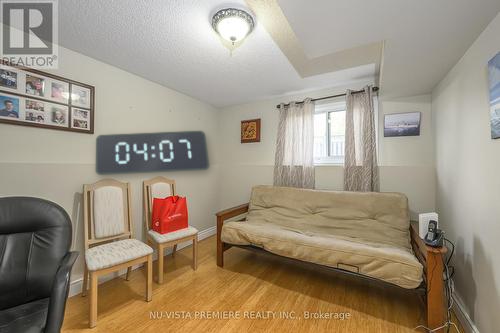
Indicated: 4:07
